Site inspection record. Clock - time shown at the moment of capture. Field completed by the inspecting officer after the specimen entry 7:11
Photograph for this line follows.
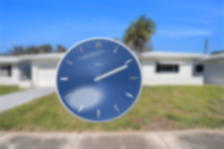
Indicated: 2:11
